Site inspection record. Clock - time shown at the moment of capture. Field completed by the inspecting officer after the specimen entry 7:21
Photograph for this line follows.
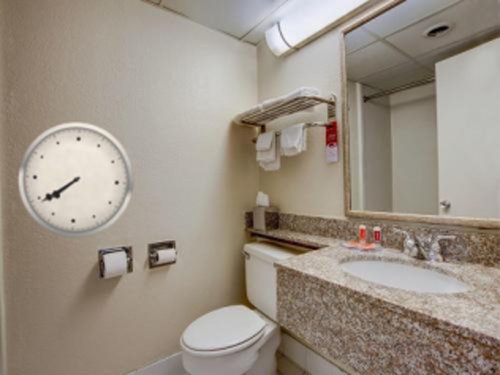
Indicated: 7:39
